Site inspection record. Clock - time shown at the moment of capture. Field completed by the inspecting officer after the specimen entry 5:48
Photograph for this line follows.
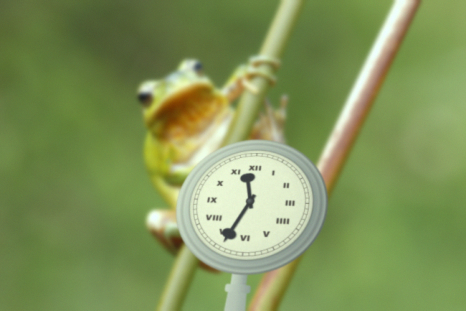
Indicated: 11:34
